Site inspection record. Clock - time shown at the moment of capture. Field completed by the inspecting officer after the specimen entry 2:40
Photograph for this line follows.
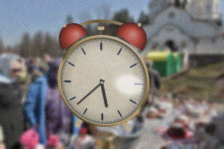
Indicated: 5:38
